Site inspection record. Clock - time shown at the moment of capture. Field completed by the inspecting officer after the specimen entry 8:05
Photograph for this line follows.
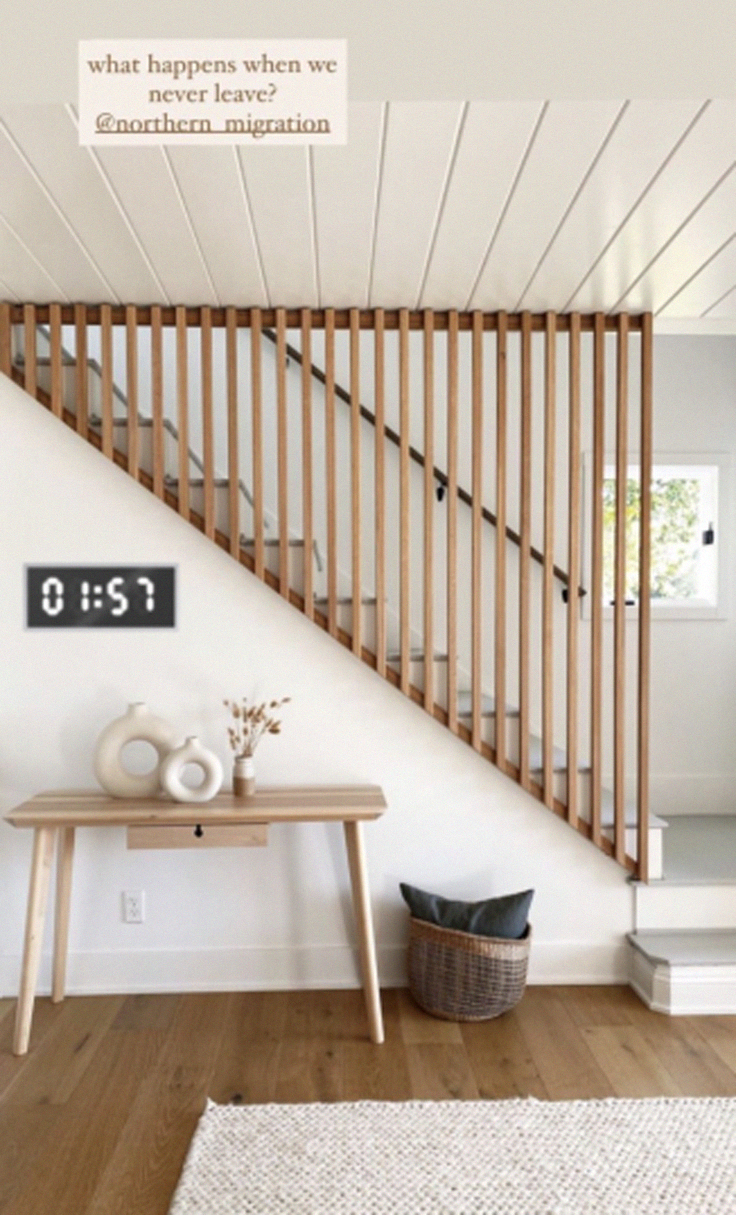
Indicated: 1:57
